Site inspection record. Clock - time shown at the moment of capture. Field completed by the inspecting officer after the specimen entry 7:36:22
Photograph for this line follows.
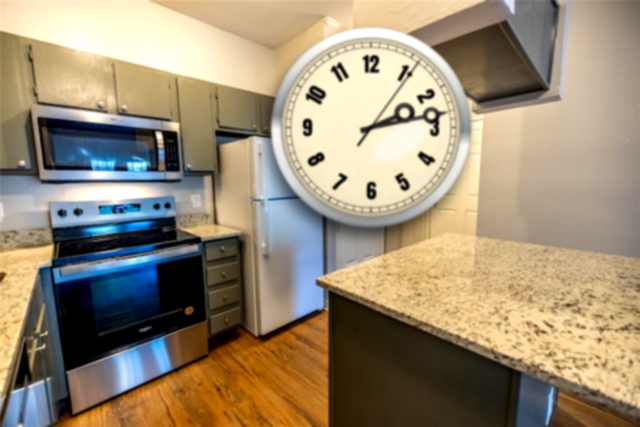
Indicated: 2:13:06
